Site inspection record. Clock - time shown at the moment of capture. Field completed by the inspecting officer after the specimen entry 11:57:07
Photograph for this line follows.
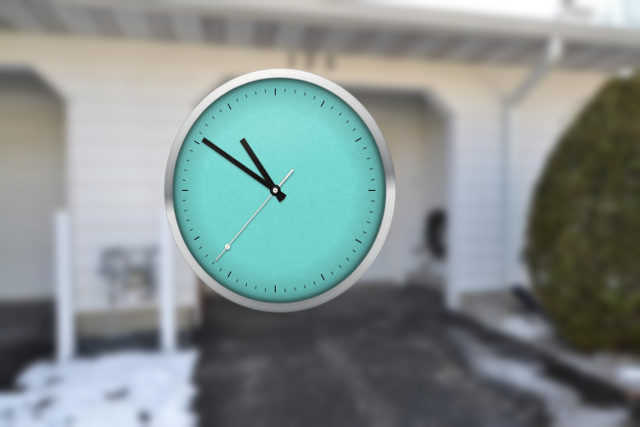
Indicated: 10:50:37
